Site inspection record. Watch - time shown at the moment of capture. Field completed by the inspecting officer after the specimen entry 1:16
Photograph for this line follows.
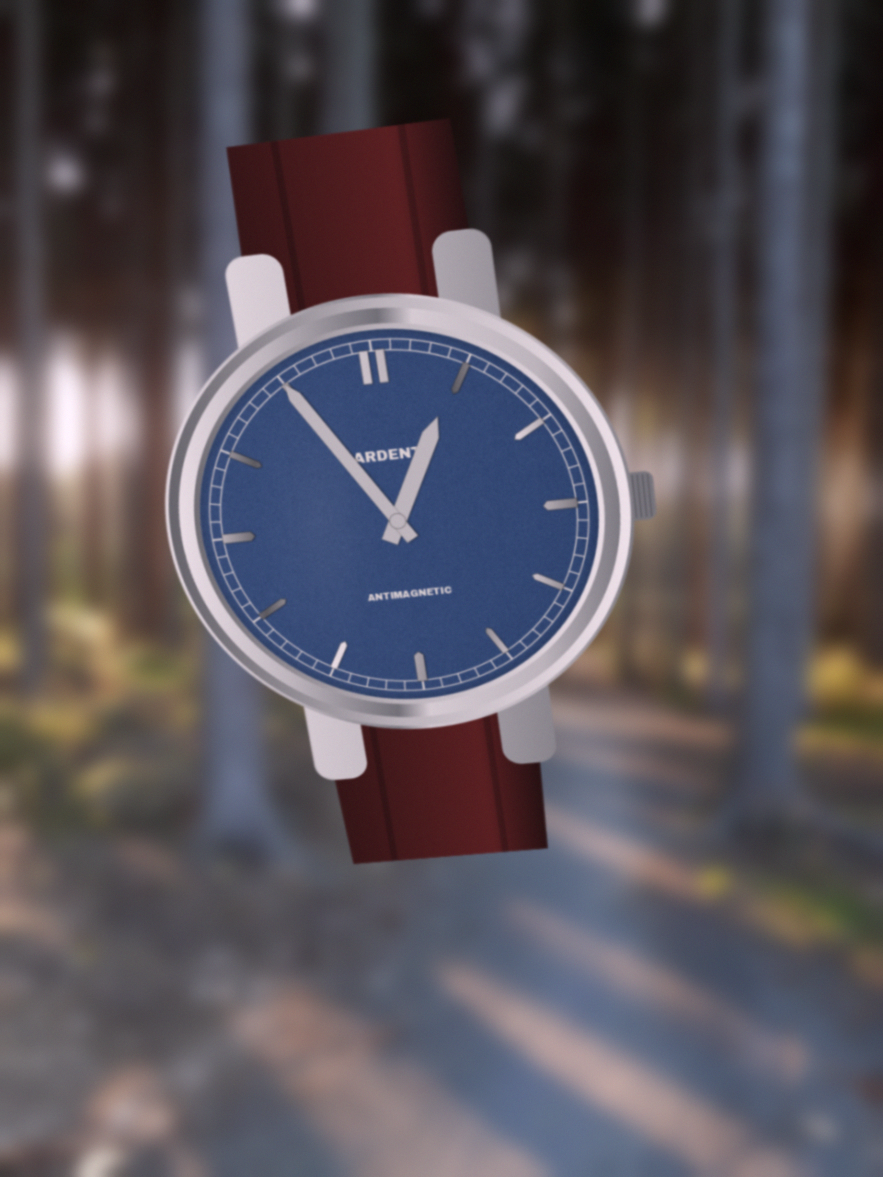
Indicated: 12:55
